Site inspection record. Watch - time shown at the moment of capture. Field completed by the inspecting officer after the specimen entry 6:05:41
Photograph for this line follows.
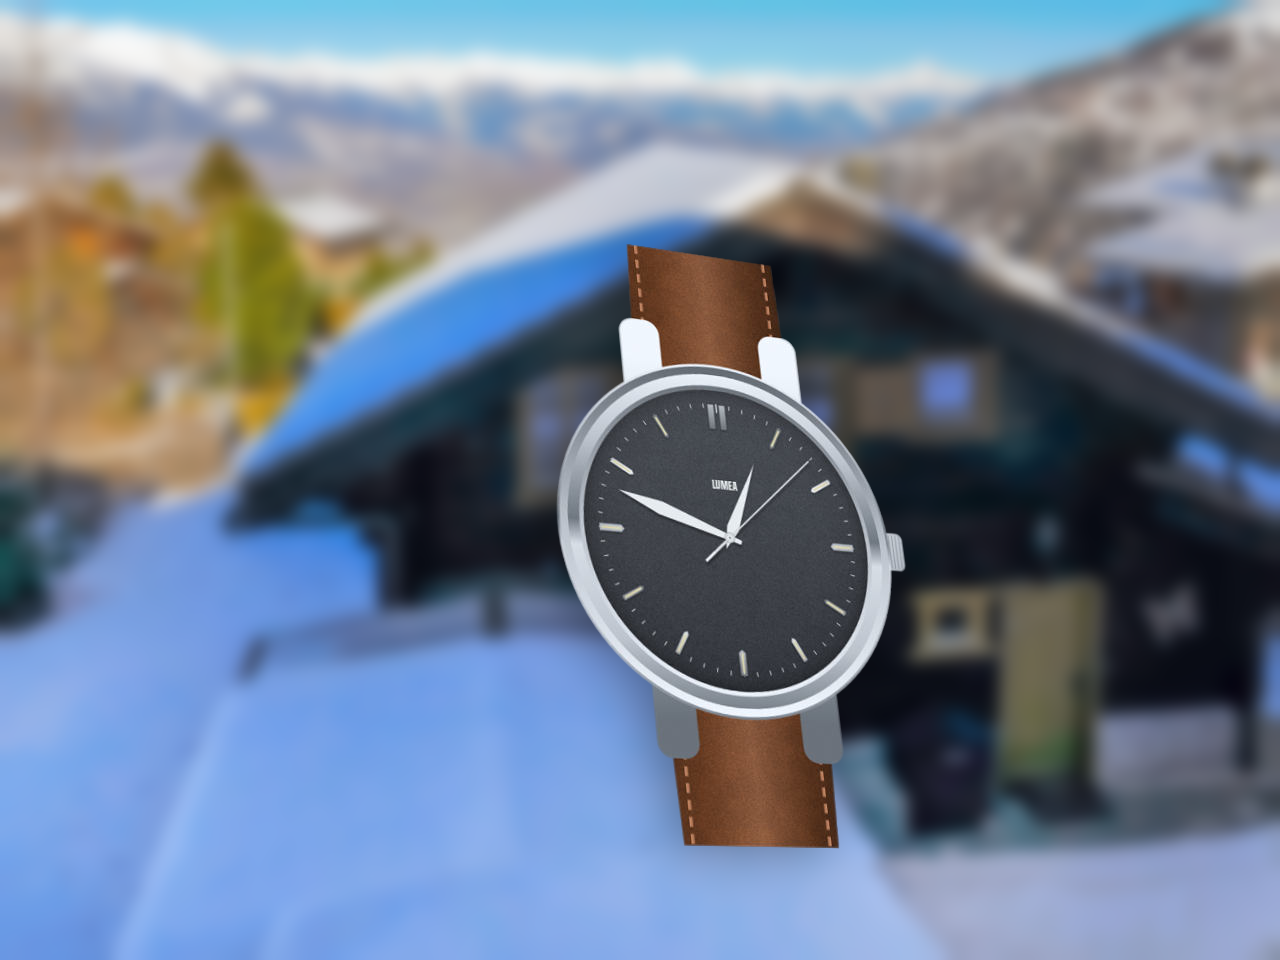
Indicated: 12:48:08
